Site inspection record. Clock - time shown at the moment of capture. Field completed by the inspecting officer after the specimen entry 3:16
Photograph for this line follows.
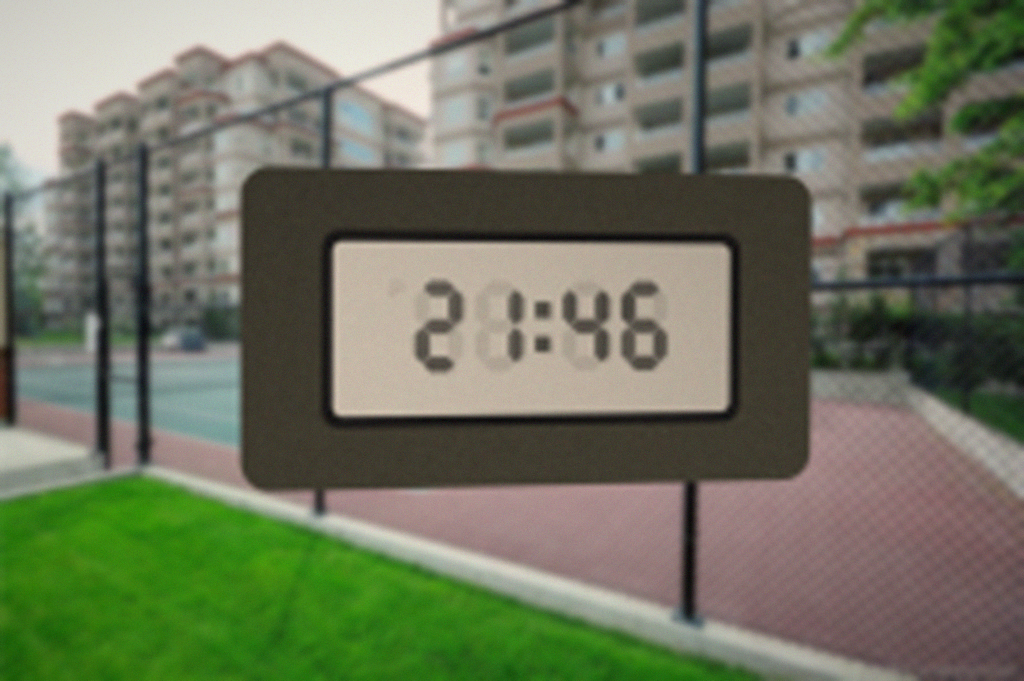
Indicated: 21:46
